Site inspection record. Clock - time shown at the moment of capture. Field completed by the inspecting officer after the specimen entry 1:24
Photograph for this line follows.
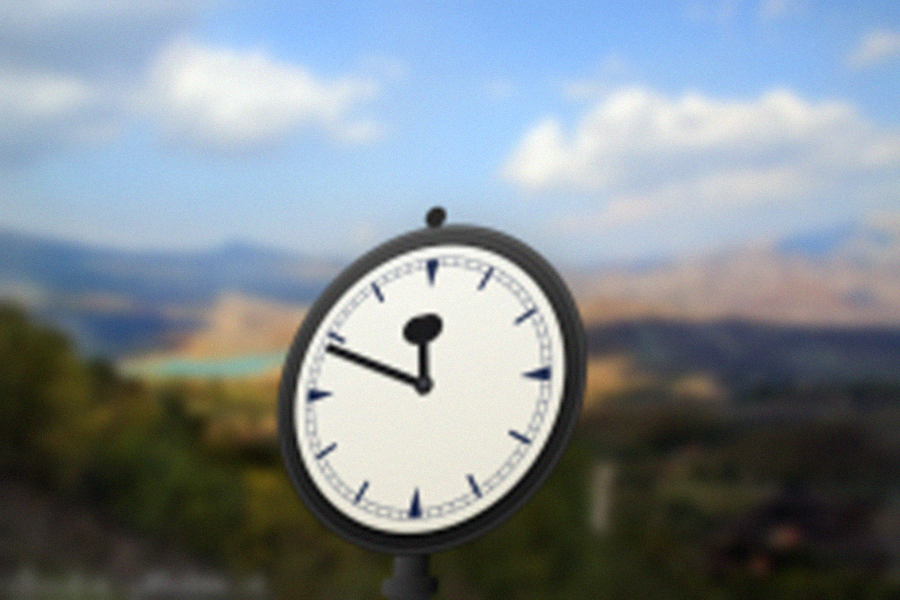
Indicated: 11:49
